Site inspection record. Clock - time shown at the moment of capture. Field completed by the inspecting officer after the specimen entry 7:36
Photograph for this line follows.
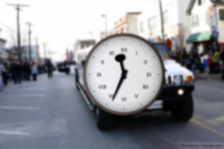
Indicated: 11:34
